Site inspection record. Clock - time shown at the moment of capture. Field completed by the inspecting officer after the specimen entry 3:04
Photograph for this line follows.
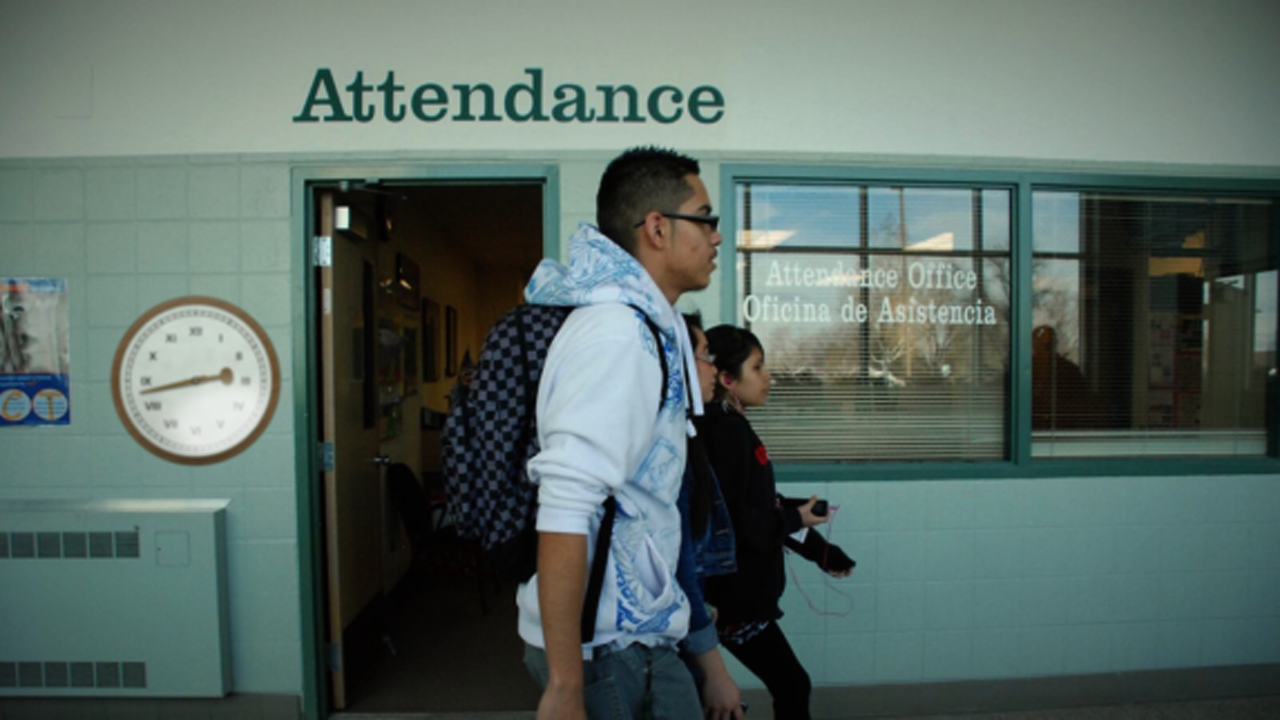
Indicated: 2:43
